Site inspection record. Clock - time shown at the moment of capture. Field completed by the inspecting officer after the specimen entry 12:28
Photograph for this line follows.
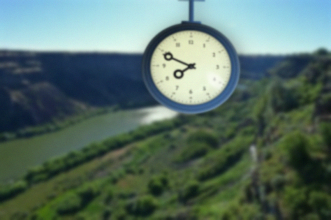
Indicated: 7:49
